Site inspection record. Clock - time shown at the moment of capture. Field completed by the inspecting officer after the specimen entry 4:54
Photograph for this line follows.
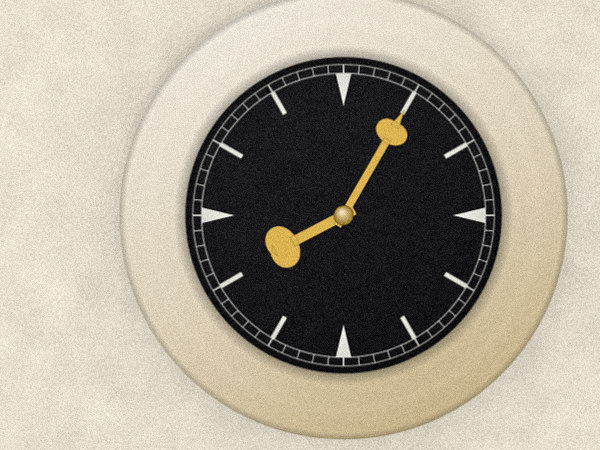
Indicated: 8:05
